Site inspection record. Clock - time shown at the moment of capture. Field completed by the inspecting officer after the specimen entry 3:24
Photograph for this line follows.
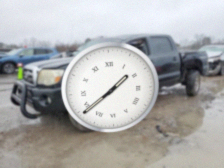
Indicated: 1:39
